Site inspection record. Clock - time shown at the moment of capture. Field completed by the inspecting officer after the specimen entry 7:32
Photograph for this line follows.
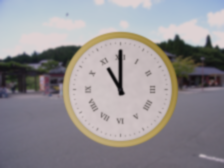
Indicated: 11:00
